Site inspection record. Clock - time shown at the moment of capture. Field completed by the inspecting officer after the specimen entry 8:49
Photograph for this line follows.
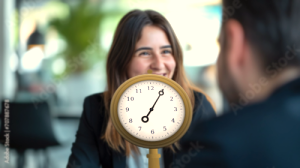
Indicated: 7:05
